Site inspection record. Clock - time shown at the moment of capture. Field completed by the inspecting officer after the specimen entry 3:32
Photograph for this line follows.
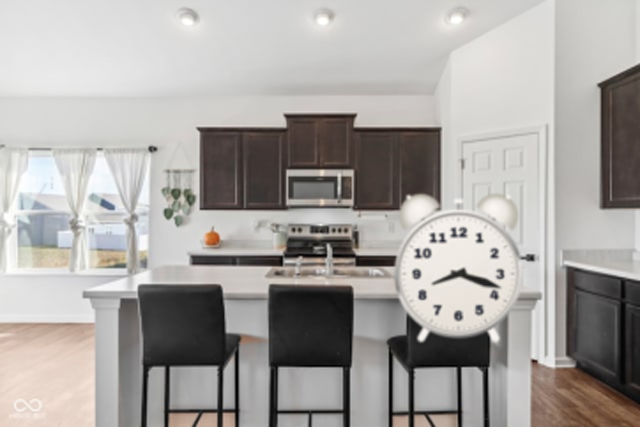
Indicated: 8:18
